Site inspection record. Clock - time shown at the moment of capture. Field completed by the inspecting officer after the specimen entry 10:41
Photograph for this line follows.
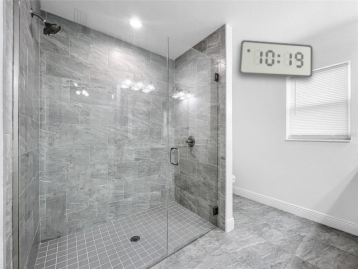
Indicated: 10:19
